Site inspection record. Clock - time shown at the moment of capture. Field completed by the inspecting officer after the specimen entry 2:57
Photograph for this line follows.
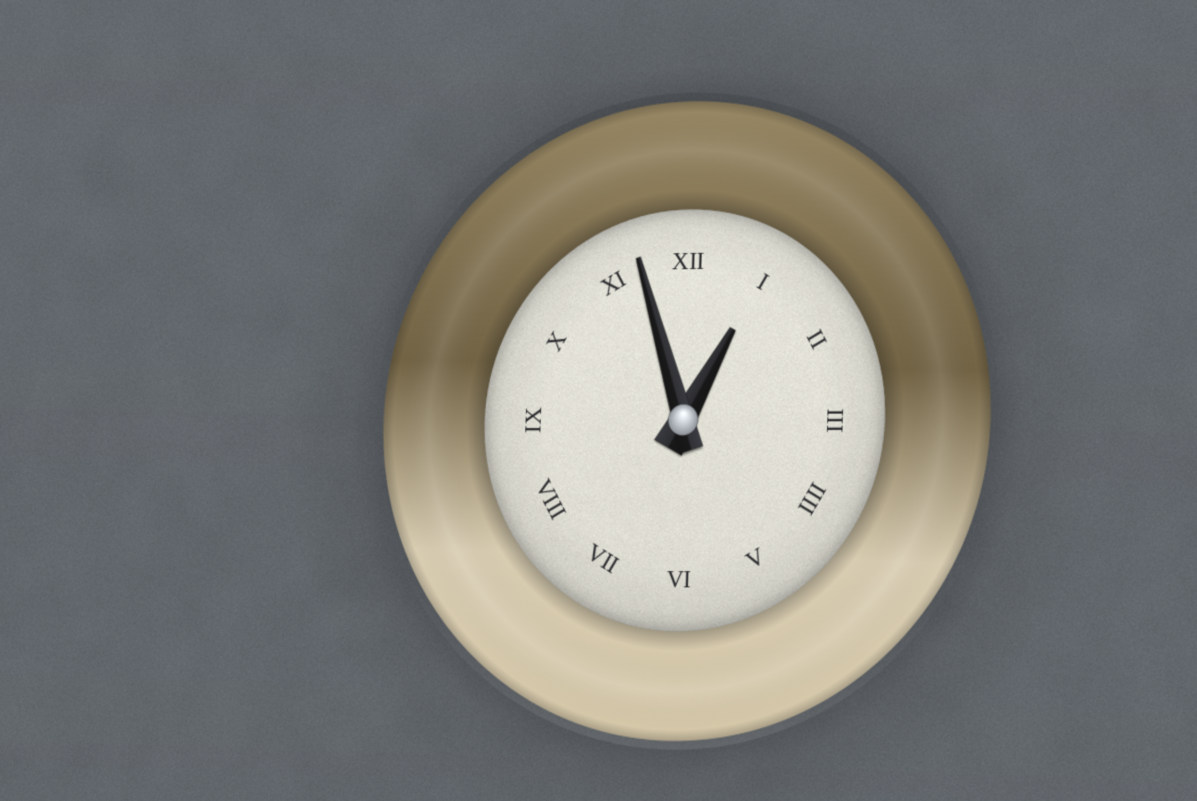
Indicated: 12:57
